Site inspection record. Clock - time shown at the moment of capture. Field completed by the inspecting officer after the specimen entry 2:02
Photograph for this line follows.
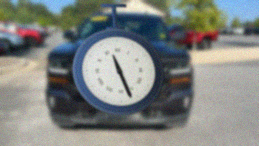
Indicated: 11:27
